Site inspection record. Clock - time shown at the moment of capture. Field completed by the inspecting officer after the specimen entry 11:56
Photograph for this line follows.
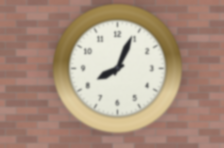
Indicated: 8:04
